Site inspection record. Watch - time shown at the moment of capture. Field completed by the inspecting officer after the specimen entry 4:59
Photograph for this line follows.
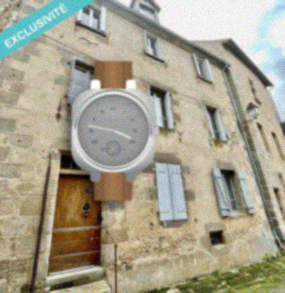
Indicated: 3:47
